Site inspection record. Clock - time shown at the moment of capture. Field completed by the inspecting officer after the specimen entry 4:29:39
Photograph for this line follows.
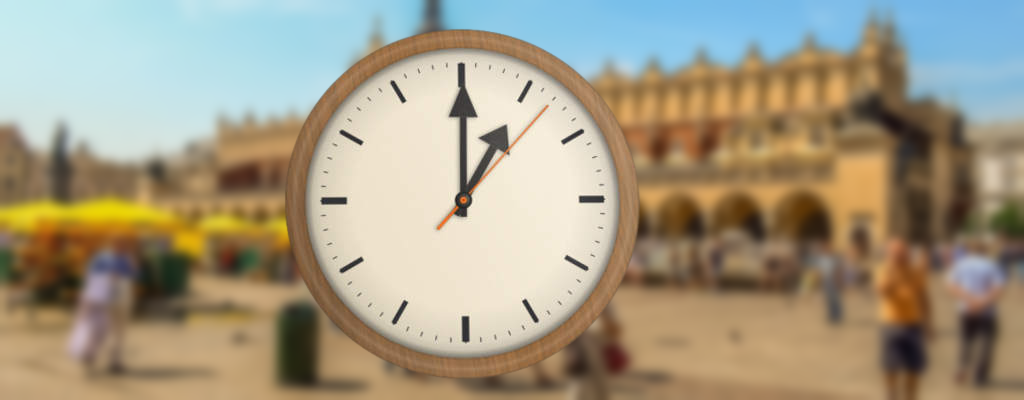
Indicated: 1:00:07
